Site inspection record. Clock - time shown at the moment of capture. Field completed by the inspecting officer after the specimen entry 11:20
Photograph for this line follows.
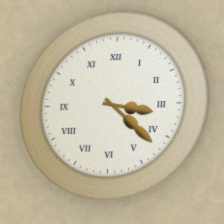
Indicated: 3:22
